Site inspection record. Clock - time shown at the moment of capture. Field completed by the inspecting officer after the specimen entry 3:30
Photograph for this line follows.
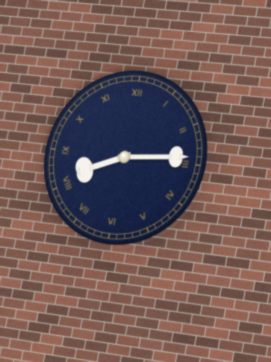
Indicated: 8:14
